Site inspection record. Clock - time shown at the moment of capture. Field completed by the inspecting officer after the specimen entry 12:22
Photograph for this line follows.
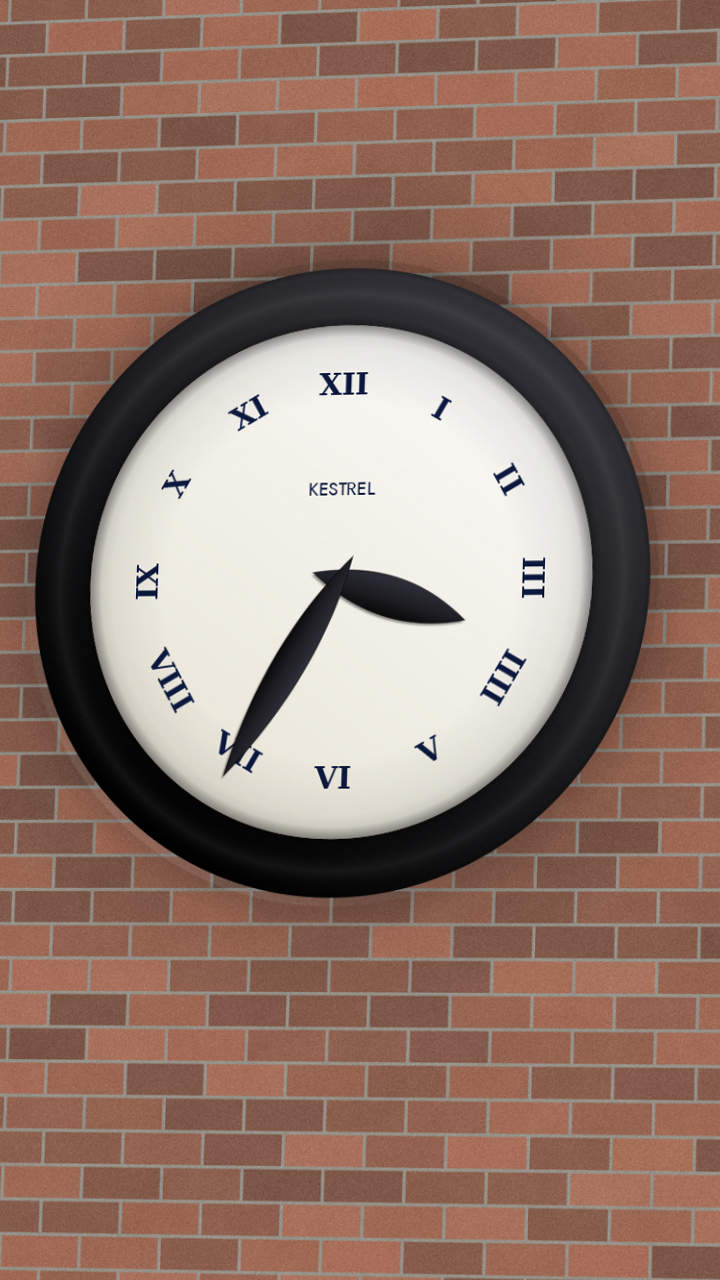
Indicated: 3:35
